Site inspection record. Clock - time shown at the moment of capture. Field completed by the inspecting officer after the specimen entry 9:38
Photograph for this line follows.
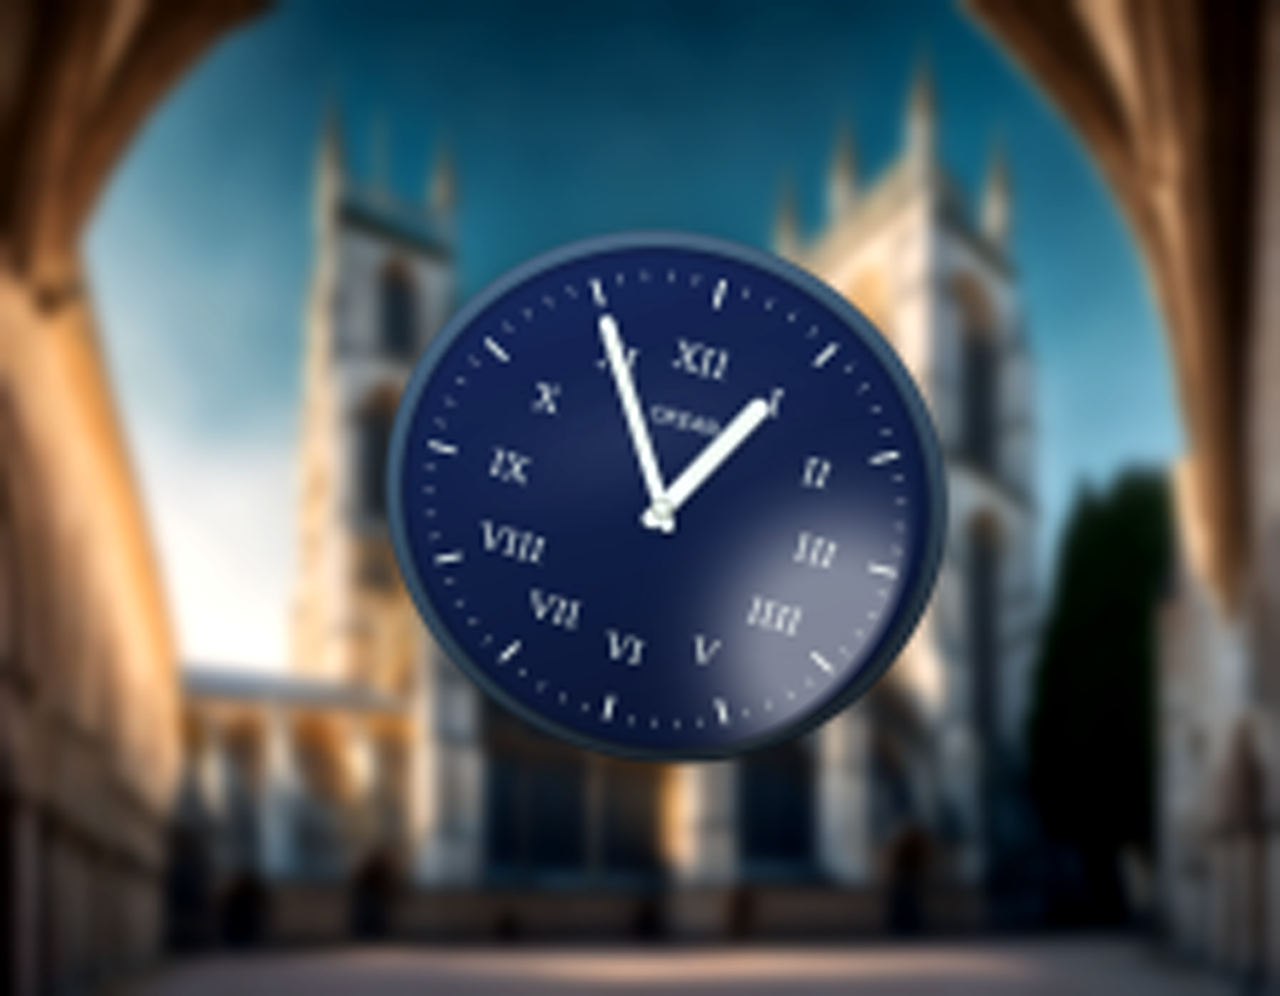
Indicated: 12:55
